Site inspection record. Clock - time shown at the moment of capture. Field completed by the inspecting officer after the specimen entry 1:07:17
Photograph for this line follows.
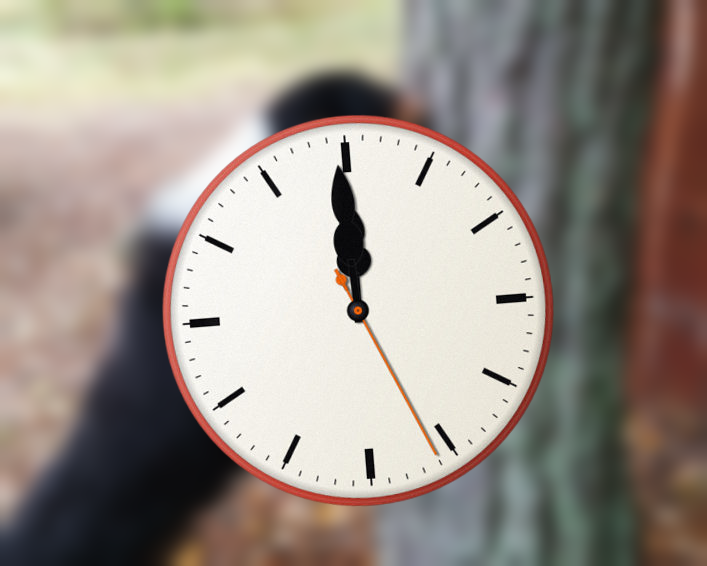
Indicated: 11:59:26
